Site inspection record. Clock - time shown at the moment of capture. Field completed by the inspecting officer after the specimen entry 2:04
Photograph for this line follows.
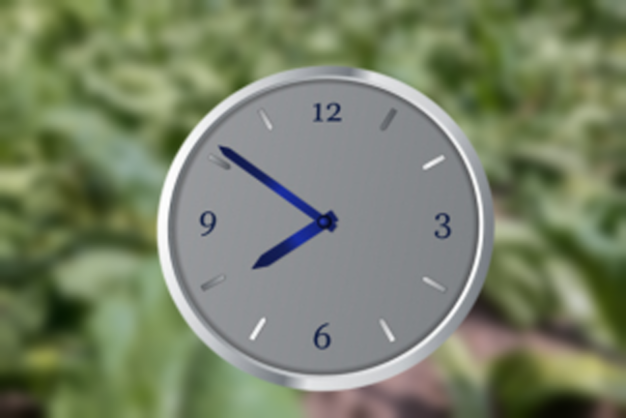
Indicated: 7:51
